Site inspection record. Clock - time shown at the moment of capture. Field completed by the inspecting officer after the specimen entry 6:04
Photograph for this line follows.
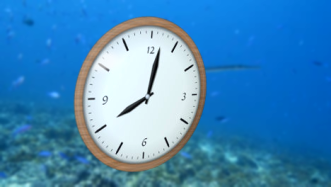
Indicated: 8:02
